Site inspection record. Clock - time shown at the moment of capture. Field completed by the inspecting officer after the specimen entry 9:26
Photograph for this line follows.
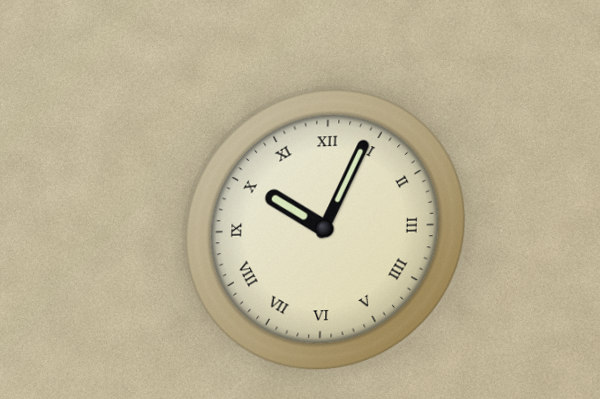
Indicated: 10:04
